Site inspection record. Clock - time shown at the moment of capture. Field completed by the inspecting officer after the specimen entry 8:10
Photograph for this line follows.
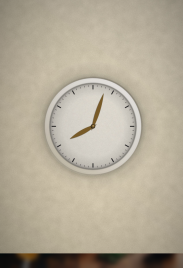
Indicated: 8:03
